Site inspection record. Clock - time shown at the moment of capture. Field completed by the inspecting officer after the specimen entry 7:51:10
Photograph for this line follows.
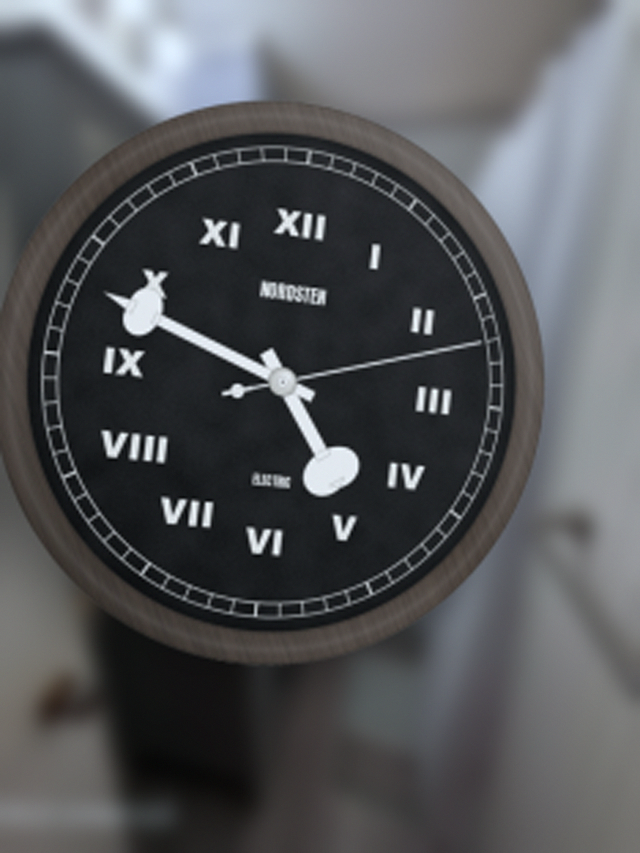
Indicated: 4:48:12
